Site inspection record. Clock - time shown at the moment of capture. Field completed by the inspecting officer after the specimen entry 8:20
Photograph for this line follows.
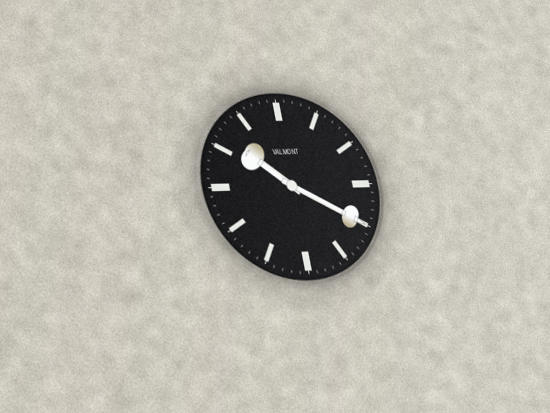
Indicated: 10:20
